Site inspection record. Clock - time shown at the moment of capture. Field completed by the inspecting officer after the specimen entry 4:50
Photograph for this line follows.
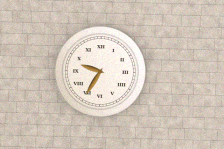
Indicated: 9:35
